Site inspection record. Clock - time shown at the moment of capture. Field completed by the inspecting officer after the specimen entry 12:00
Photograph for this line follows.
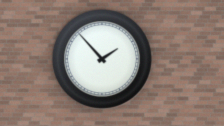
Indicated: 1:53
